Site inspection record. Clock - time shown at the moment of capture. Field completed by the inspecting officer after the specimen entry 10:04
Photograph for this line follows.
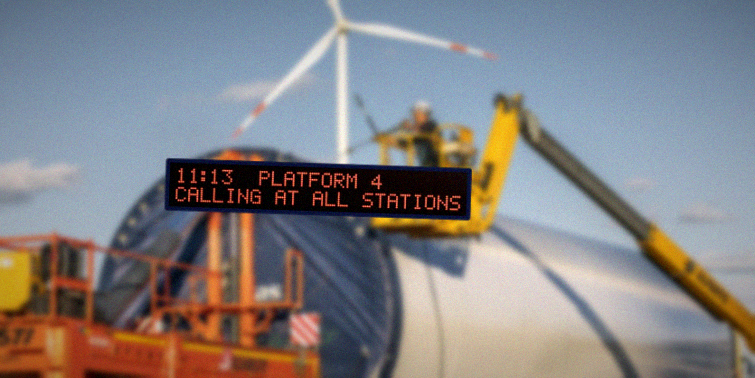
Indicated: 11:13
